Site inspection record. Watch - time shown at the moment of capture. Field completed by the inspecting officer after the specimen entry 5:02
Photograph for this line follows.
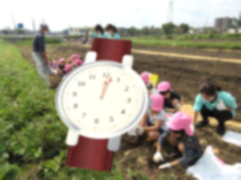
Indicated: 12:02
